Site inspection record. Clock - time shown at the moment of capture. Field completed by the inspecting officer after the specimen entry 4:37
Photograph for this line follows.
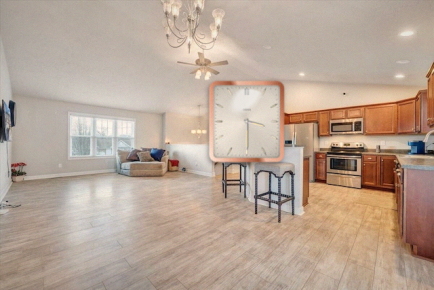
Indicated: 3:30
